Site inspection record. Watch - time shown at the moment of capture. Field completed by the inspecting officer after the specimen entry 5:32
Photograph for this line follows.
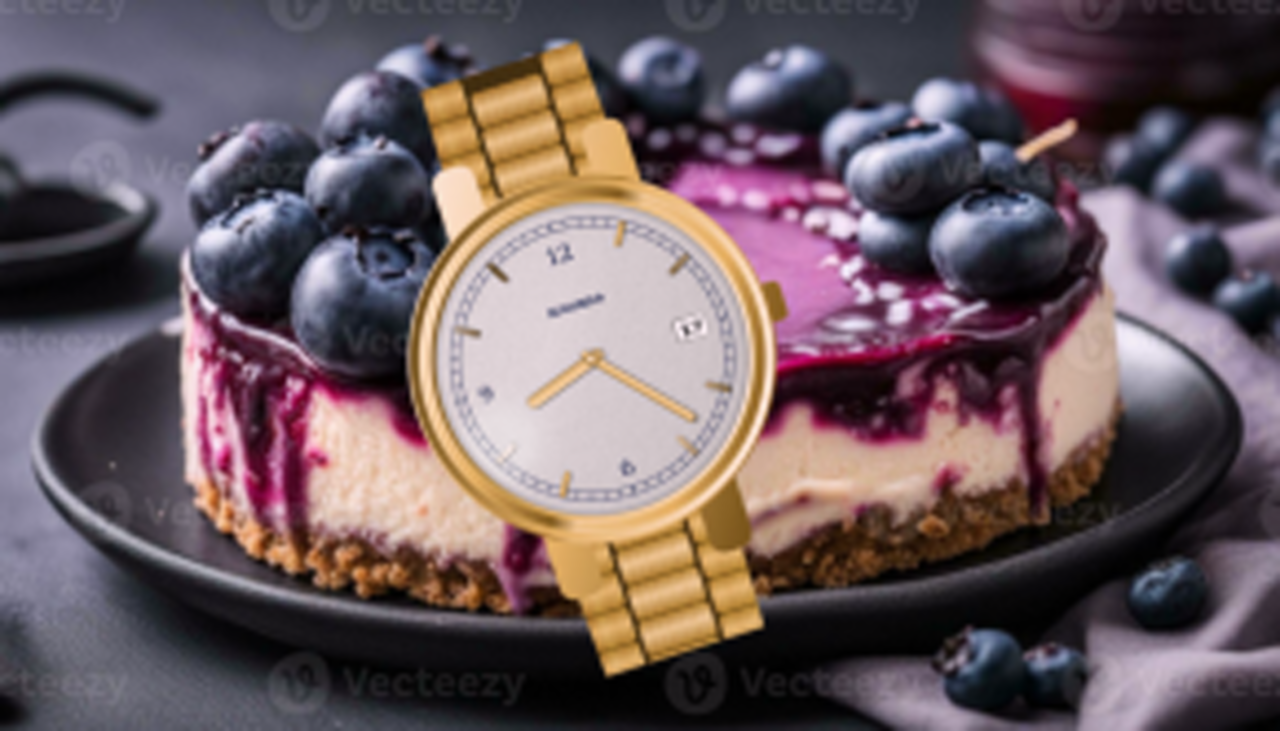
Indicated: 8:23
